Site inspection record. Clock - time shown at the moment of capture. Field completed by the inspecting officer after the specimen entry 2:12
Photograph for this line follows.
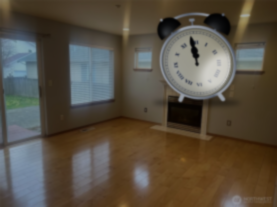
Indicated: 11:59
